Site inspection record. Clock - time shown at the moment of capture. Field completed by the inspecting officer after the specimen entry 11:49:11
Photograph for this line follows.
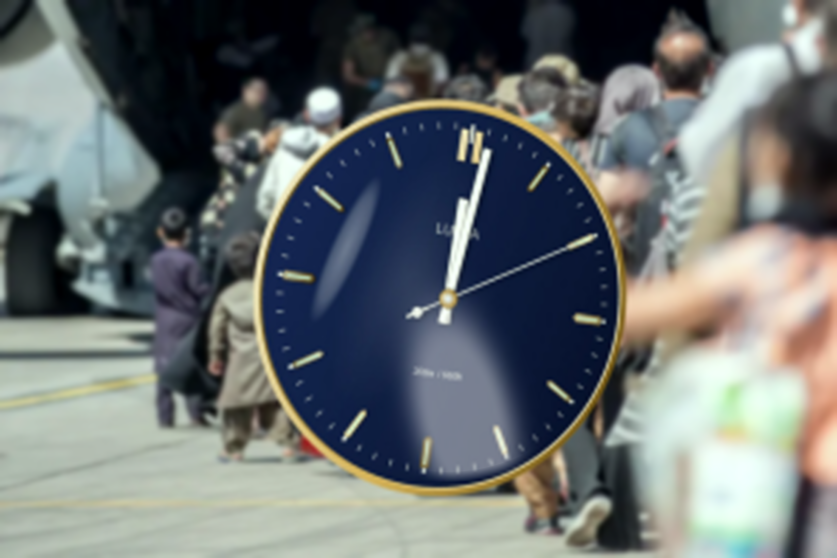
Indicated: 12:01:10
